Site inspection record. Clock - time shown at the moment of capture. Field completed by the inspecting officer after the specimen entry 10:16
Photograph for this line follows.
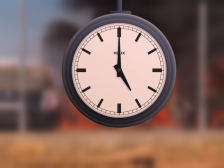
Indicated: 5:00
